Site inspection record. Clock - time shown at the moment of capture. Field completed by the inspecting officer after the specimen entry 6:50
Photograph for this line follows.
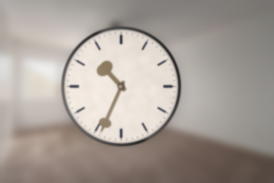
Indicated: 10:34
